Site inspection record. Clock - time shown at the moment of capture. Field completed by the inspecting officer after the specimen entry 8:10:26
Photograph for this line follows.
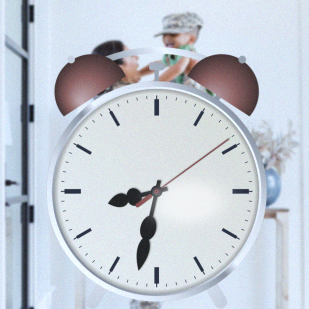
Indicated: 8:32:09
